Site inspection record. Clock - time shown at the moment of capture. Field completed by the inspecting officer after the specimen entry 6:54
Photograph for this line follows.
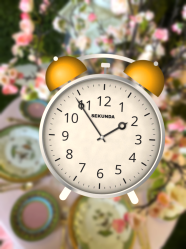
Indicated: 1:54
